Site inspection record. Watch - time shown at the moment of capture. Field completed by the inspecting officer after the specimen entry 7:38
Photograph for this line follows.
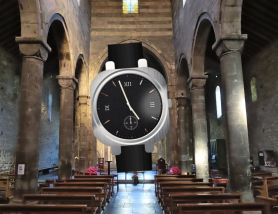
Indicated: 4:57
